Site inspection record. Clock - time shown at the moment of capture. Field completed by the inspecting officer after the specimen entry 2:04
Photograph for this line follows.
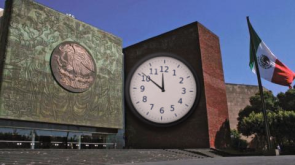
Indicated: 11:51
